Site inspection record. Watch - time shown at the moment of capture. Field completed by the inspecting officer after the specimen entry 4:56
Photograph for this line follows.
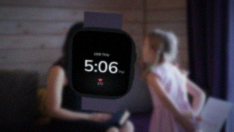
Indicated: 5:06
